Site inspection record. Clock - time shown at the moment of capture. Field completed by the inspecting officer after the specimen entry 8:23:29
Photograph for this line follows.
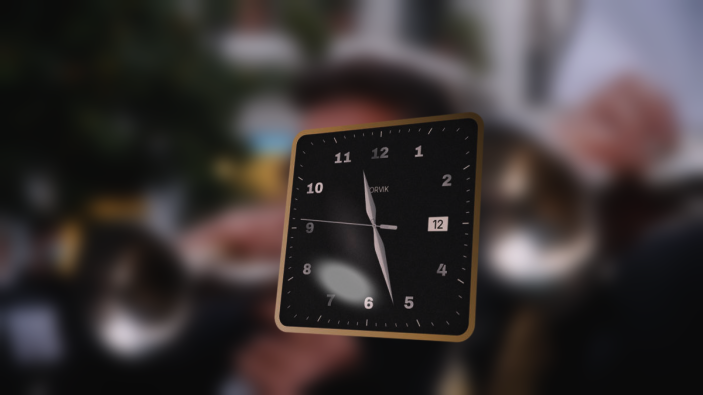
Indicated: 11:26:46
